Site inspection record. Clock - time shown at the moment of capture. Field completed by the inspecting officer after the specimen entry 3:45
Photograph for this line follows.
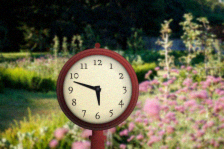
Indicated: 5:48
